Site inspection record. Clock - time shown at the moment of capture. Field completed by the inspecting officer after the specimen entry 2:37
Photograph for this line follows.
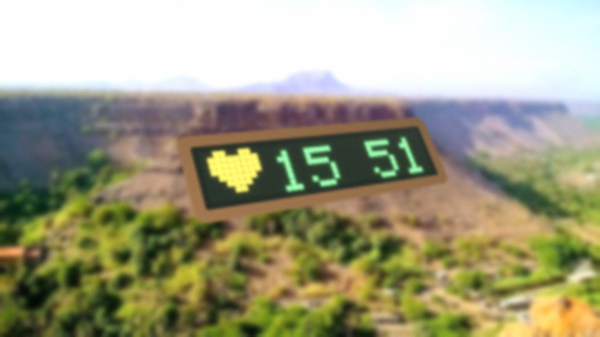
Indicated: 15:51
